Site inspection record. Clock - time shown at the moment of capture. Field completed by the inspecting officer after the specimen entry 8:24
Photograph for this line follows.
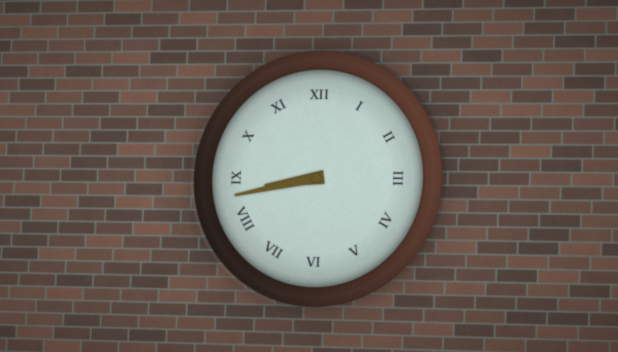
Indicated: 8:43
